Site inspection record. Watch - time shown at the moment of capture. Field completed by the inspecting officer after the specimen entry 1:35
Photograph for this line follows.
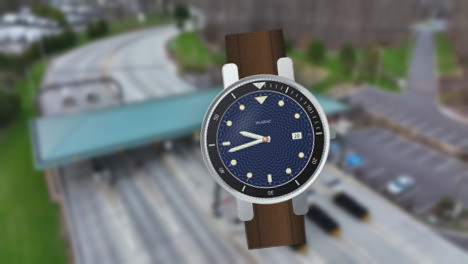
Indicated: 9:43
